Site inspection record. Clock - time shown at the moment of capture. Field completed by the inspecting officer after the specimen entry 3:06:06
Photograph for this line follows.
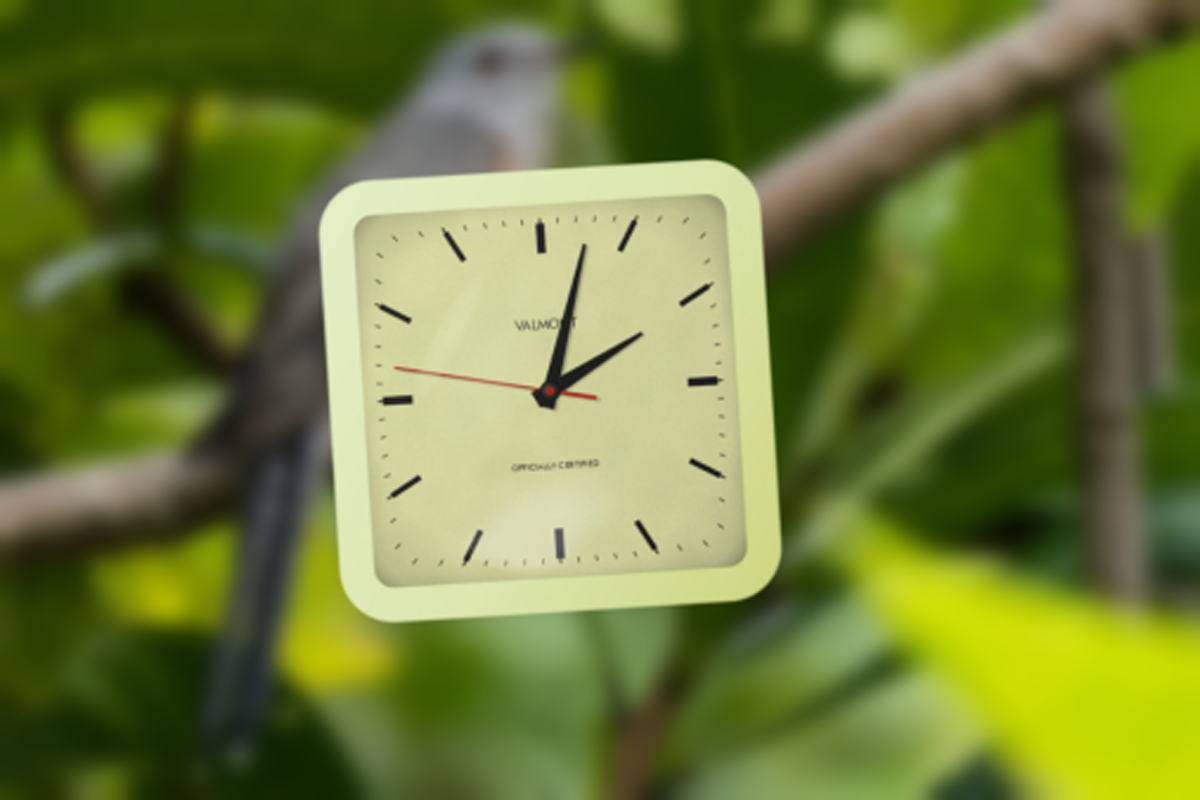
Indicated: 2:02:47
